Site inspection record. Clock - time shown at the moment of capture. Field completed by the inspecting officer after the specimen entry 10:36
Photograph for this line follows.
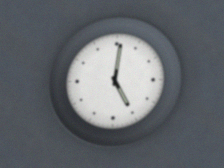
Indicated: 5:01
